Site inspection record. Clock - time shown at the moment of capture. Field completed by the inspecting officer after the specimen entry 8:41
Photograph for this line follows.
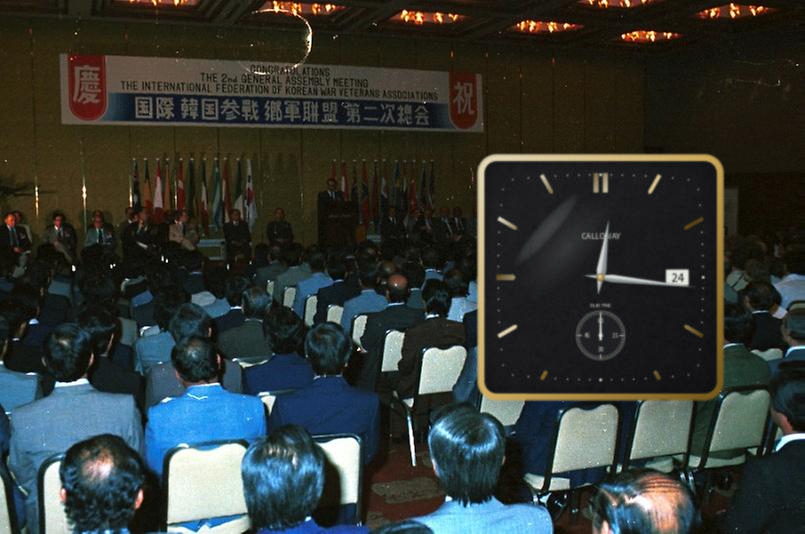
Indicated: 12:16
